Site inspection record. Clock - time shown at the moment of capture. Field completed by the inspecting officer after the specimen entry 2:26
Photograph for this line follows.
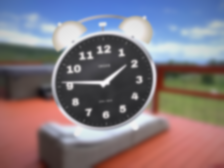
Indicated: 1:46
